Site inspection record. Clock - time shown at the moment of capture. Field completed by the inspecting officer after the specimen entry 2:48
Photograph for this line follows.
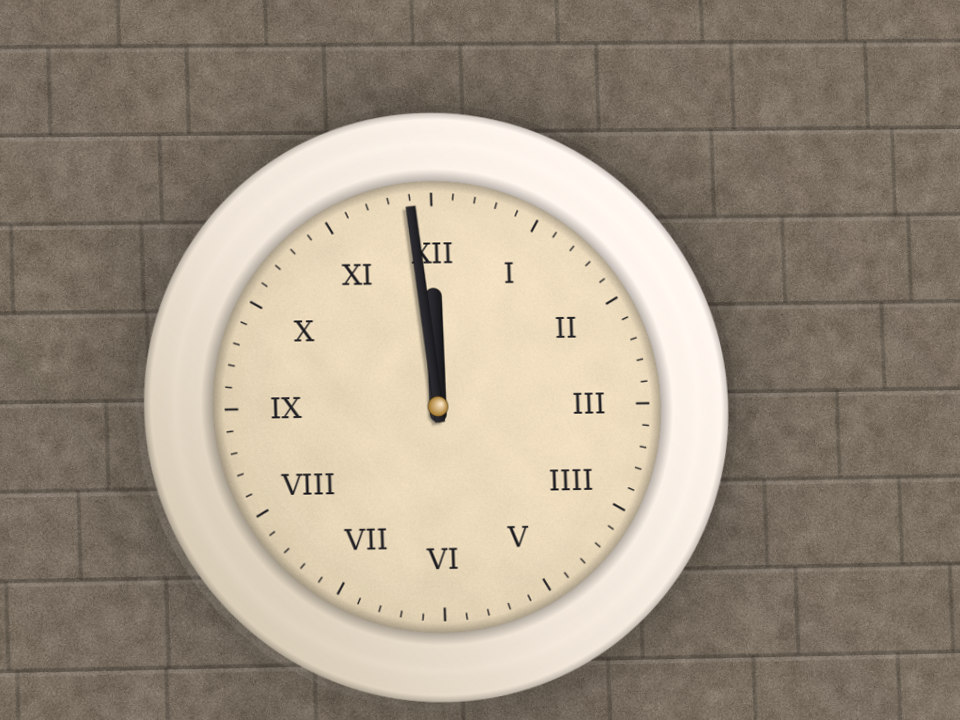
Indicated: 11:59
